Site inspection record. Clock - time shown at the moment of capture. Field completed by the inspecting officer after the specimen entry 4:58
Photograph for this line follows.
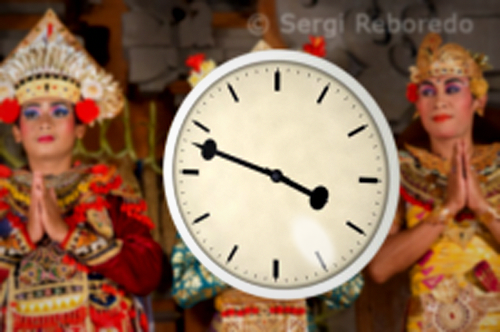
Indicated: 3:48
